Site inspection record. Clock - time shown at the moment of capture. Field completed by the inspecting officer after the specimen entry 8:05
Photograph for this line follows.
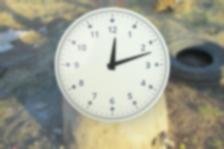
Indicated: 12:12
